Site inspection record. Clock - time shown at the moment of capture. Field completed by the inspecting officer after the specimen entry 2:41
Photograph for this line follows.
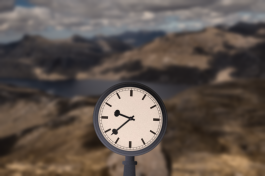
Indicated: 9:38
